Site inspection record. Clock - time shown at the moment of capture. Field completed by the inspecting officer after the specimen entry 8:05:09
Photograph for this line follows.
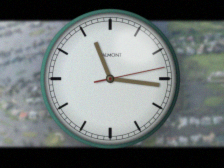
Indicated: 11:16:13
